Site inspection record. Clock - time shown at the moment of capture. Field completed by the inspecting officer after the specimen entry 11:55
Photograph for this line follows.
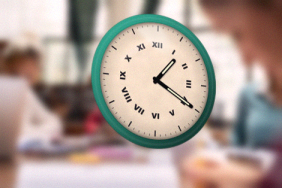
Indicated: 1:20
